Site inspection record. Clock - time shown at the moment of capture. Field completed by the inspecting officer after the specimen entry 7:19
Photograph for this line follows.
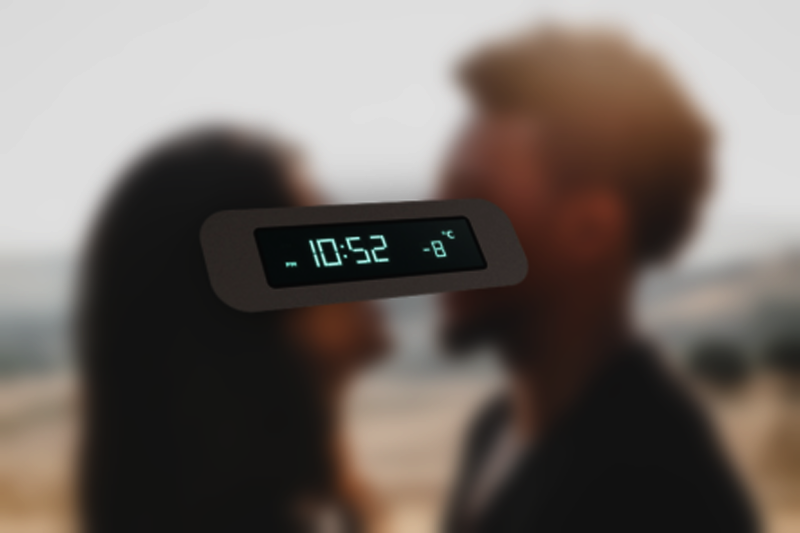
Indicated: 10:52
